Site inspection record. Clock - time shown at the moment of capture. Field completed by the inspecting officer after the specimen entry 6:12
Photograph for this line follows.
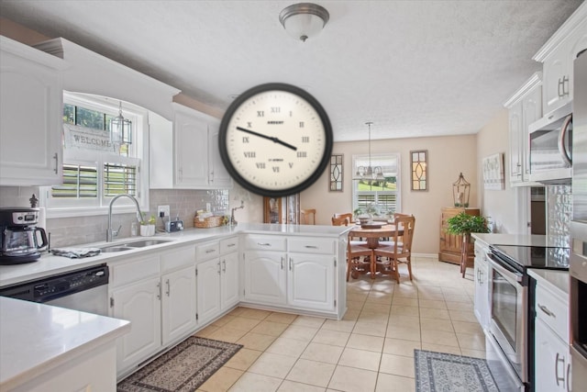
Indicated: 3:48
